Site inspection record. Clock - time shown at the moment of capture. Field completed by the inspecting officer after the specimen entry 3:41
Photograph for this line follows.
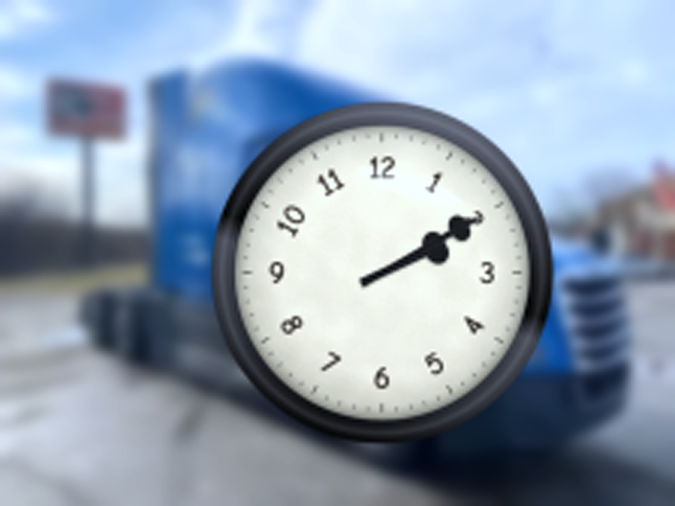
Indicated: 2:10
